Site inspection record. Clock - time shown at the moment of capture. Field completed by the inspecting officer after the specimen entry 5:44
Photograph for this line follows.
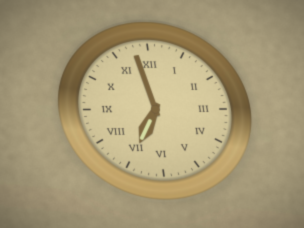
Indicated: 6:58
